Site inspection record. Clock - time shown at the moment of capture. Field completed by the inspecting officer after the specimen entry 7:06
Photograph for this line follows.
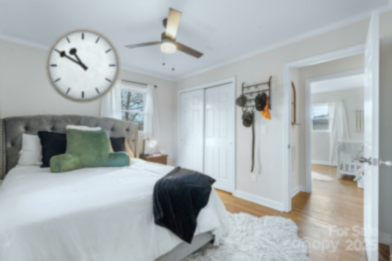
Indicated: 10:50
